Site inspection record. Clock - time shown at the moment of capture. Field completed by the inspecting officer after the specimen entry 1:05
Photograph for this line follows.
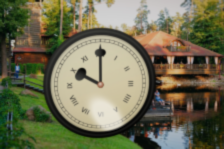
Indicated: 10:00
